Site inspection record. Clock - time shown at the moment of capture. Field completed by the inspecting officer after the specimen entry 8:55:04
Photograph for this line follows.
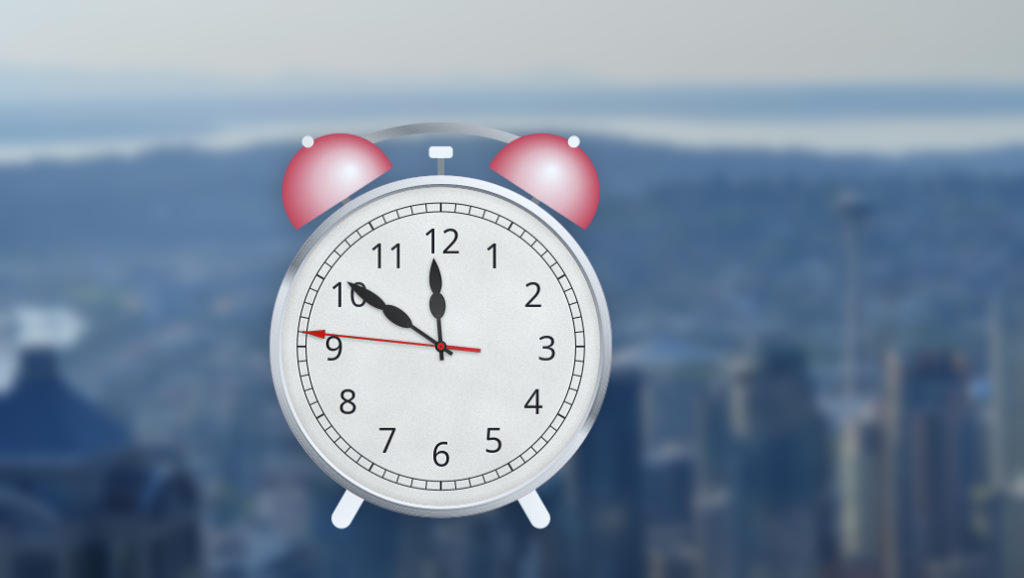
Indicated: 11:50:46
